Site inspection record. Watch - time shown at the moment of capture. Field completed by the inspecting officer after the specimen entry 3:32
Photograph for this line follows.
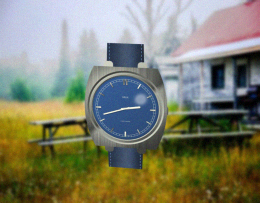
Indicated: 2:42
